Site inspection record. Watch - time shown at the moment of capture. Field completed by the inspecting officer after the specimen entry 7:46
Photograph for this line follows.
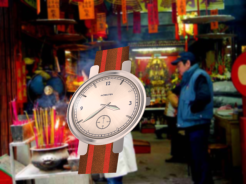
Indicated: 3:39
